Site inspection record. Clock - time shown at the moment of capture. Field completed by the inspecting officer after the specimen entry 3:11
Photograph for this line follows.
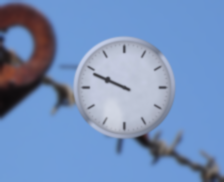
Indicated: 9:49
